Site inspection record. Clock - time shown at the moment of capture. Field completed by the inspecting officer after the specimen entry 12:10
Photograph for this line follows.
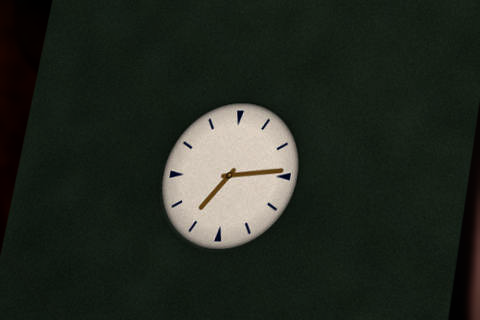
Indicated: 7:14
